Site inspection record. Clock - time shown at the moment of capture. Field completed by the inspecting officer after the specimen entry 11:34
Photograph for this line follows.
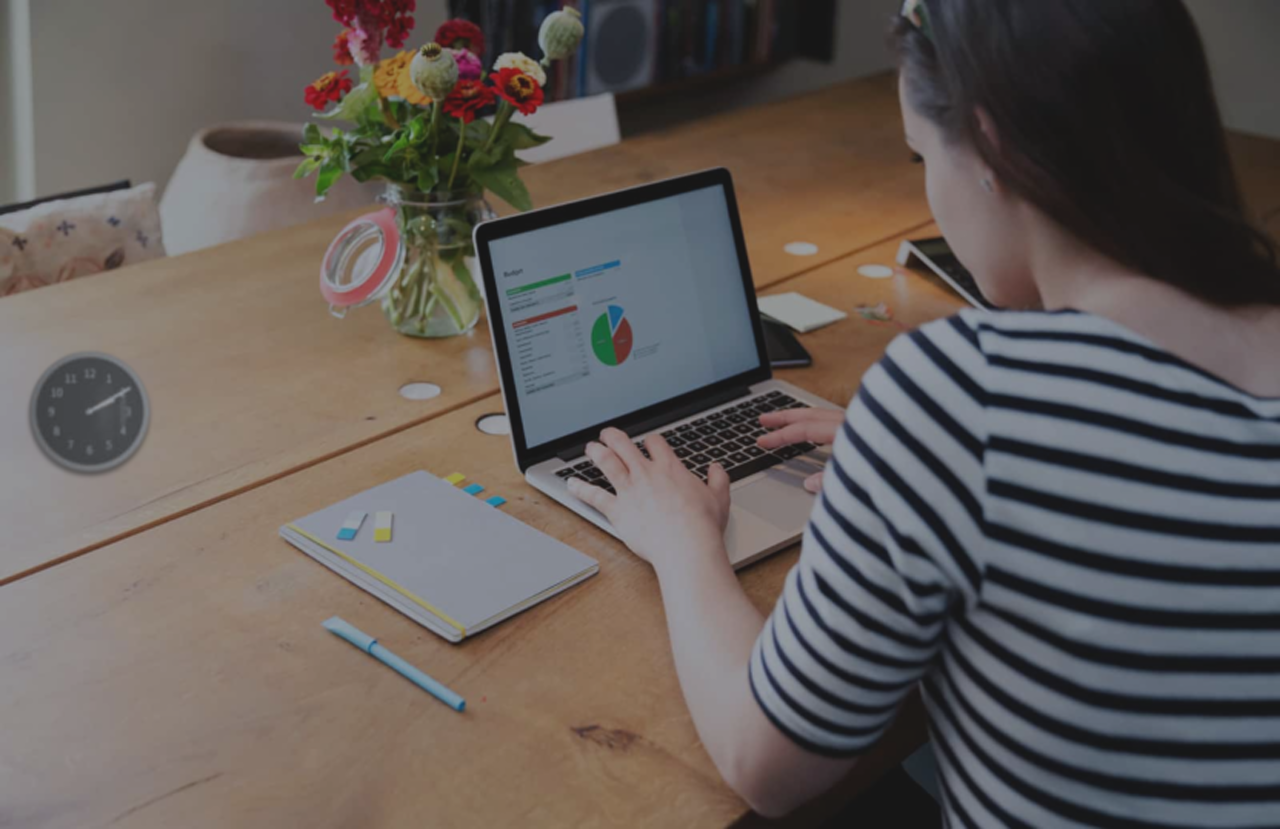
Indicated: 2:10
